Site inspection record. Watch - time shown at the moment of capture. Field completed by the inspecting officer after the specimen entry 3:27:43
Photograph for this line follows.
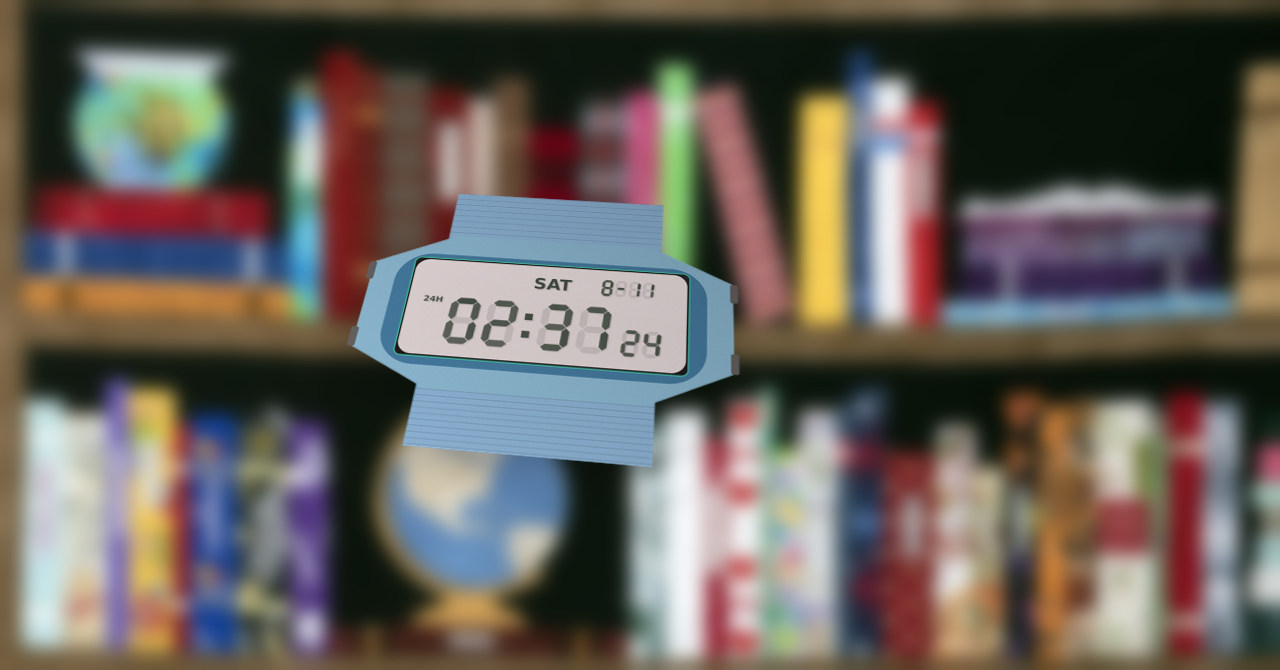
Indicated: 2:37:24
